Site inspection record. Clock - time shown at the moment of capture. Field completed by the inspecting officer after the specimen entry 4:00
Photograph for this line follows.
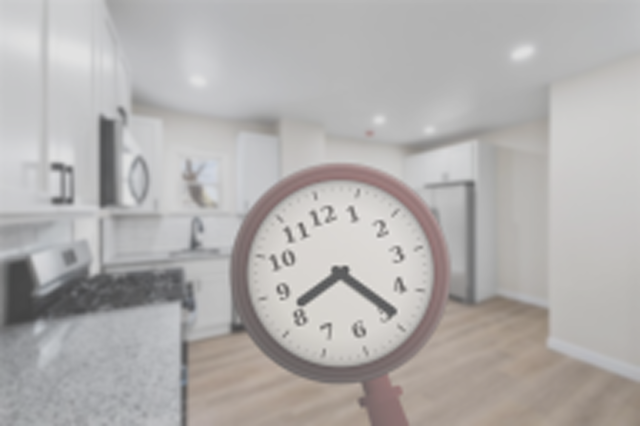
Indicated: 8:24
